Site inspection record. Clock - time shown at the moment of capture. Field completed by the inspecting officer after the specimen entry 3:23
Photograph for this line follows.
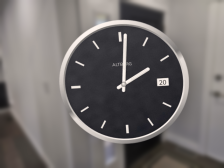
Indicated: 2:01
